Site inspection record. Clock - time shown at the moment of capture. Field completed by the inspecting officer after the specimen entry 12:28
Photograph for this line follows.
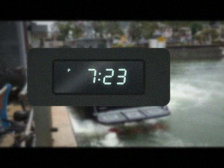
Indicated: 7:23
